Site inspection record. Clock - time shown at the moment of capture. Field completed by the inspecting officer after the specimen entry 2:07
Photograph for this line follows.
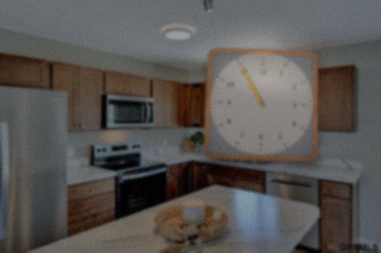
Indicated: 10:55
